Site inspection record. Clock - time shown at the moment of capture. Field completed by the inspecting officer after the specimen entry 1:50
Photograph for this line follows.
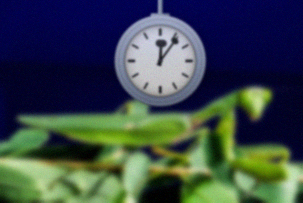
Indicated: 12:06
